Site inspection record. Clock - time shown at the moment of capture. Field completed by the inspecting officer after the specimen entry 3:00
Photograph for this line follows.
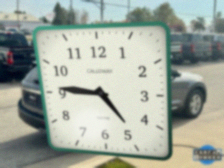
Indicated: 4:46
